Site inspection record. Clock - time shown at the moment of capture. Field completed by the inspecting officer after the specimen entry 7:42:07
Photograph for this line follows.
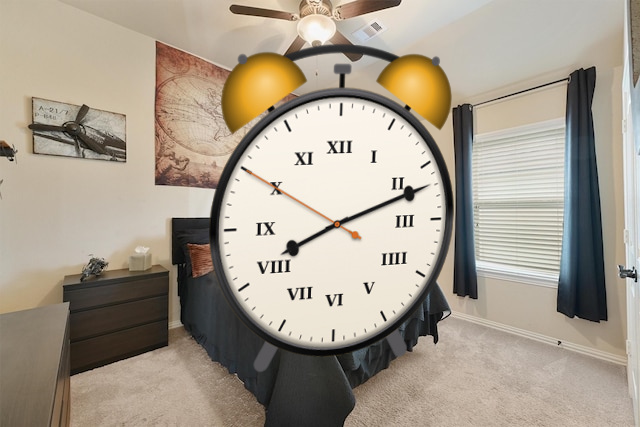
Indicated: 8:11:50
